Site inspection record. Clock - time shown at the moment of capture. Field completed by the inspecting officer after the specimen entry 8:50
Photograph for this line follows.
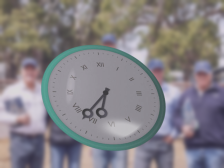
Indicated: 6:37
